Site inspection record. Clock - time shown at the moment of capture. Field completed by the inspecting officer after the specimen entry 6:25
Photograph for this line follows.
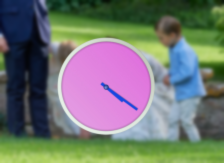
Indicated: 4:21
